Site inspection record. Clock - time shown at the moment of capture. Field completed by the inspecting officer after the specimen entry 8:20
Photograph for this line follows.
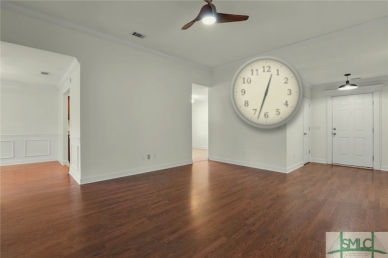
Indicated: 12:33
